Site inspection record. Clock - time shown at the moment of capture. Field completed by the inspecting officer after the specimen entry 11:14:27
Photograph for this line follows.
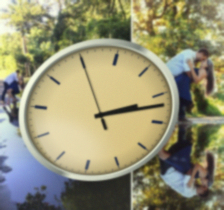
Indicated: 2:11:55
